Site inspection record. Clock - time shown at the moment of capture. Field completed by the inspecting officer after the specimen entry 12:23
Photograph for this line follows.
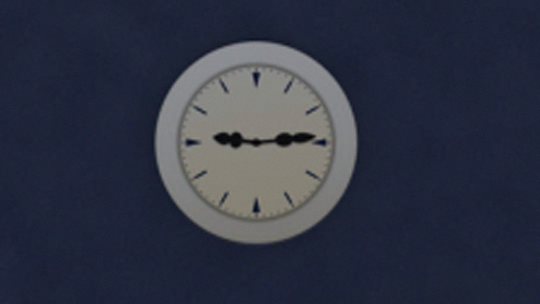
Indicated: 9:14
